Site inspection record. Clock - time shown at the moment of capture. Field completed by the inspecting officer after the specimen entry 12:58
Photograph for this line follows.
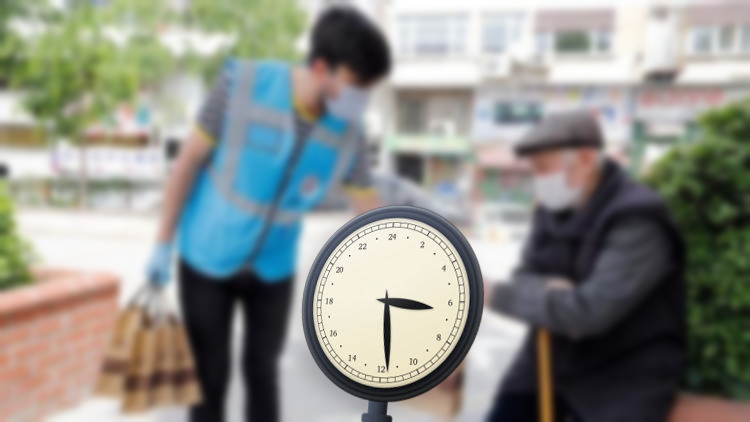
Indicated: 6:29
